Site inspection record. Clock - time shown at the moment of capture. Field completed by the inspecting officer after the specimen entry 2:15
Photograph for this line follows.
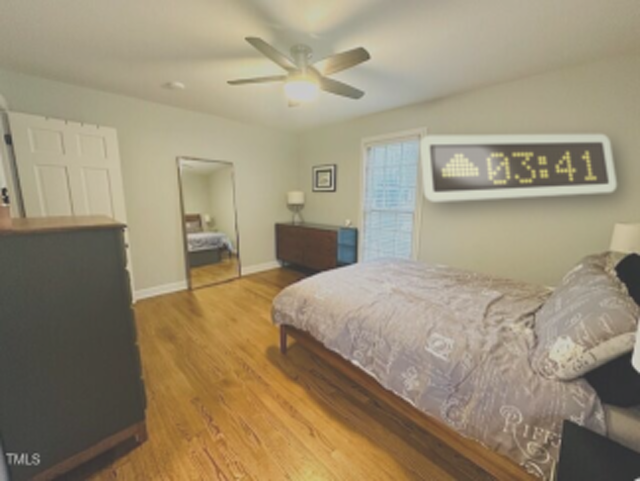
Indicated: 3:41
